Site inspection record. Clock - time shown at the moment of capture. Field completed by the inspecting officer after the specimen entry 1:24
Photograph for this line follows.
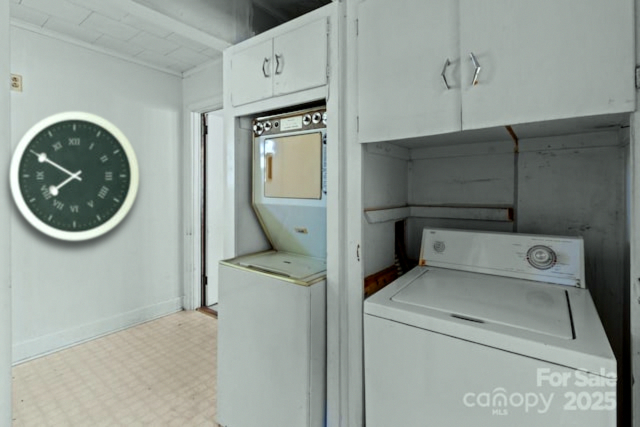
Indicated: 7:50
